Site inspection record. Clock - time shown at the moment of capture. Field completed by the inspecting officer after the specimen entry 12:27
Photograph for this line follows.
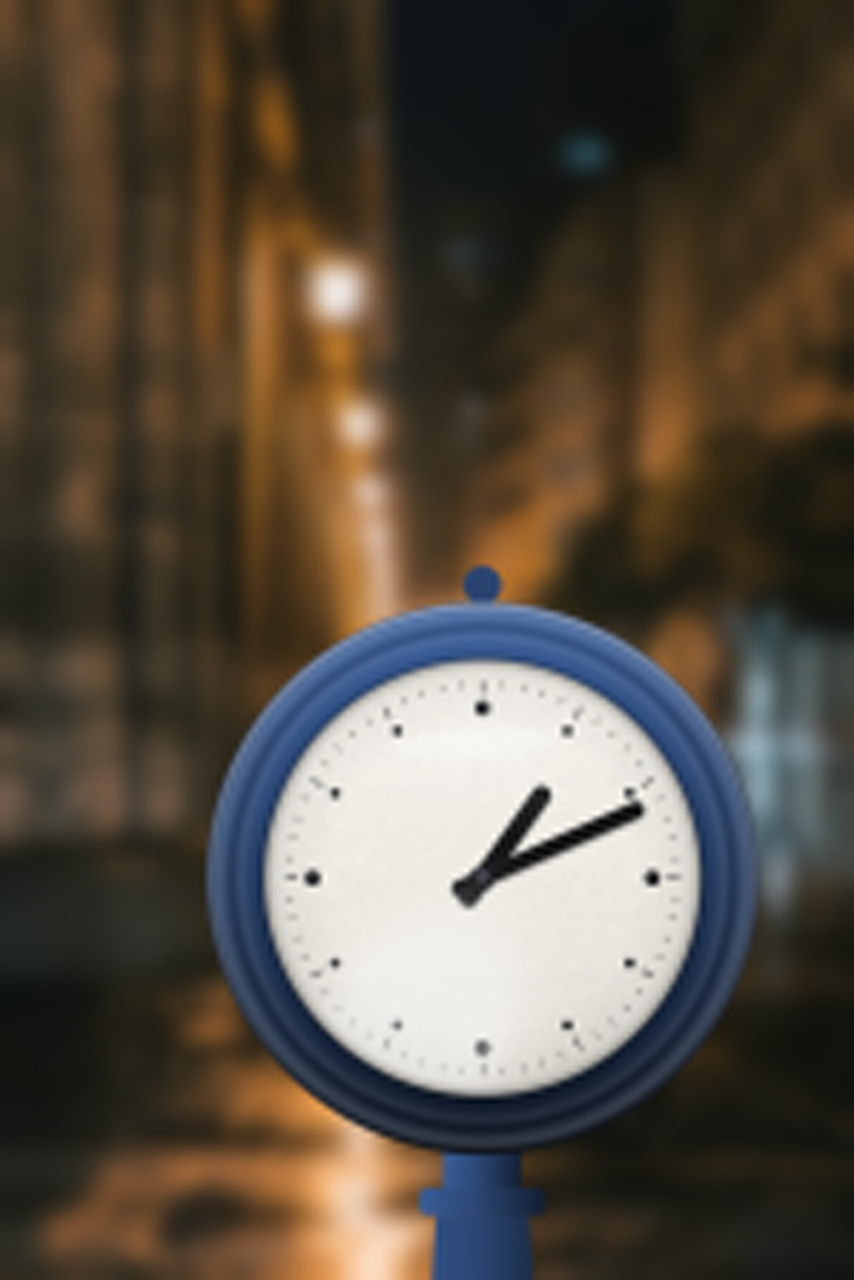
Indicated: 1:11
